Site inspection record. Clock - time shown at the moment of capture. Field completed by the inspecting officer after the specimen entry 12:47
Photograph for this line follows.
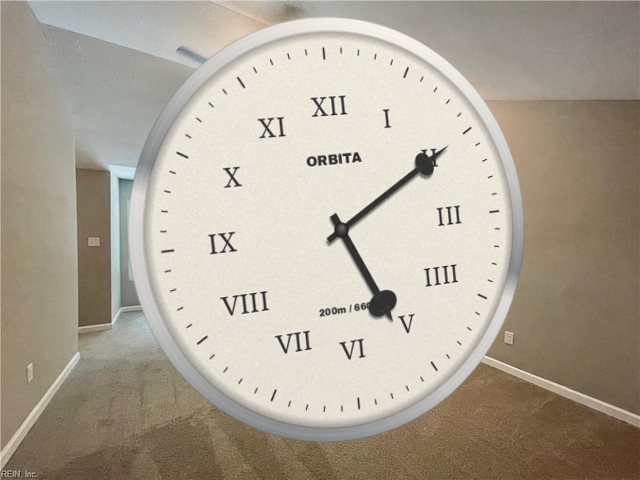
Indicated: 5:10
